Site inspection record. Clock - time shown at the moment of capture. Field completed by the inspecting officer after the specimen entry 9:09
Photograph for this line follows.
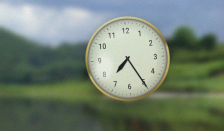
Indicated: 7:25
